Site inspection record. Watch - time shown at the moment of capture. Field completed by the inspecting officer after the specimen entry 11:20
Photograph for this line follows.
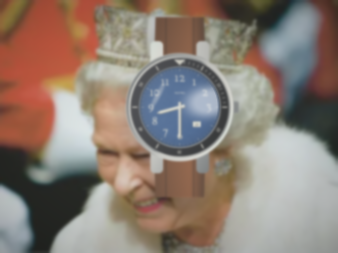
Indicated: 8:30
